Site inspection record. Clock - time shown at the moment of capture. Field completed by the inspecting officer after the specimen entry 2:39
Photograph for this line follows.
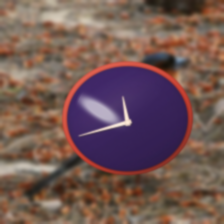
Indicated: 11:42
